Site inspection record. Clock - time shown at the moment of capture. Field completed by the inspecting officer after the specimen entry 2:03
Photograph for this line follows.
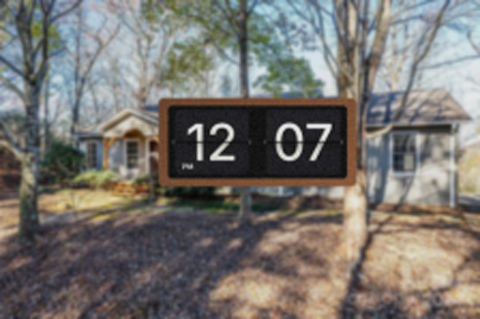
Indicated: 12:07
